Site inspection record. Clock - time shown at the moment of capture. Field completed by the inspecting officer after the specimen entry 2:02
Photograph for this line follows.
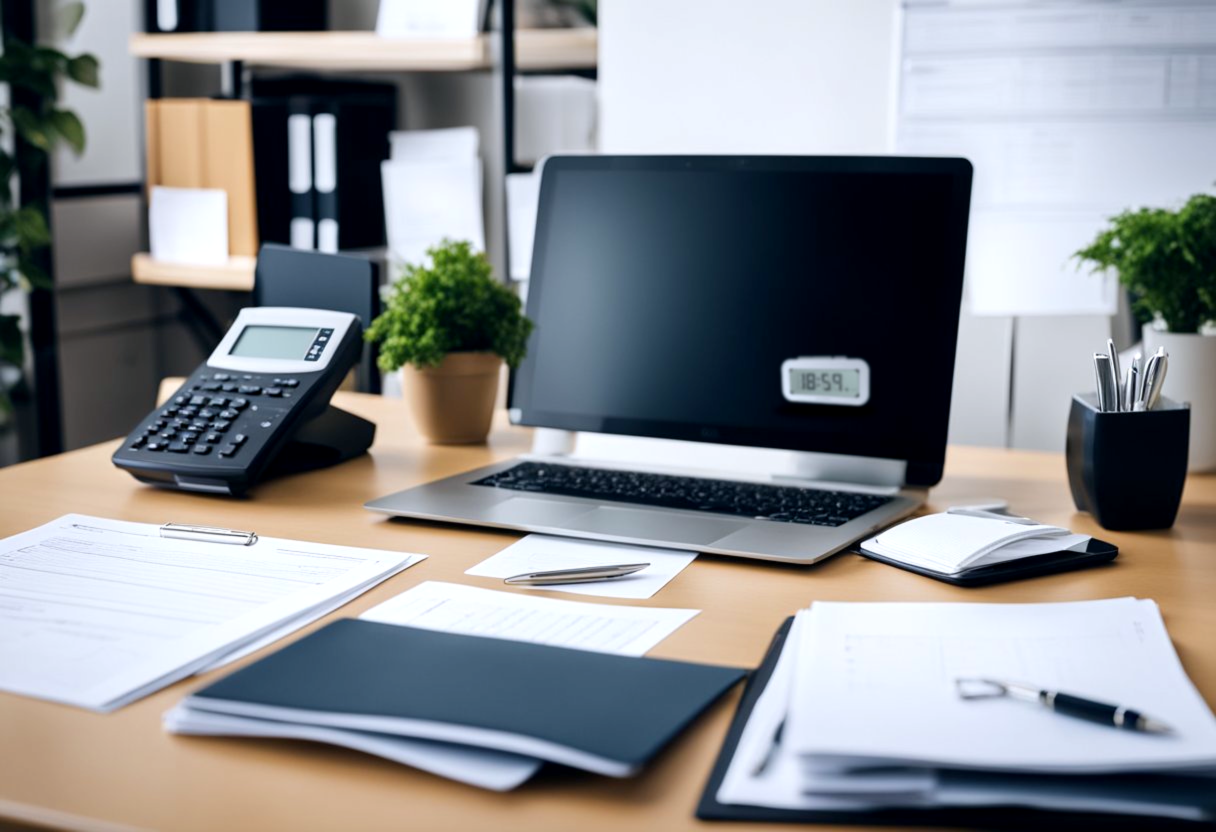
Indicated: 18:59
